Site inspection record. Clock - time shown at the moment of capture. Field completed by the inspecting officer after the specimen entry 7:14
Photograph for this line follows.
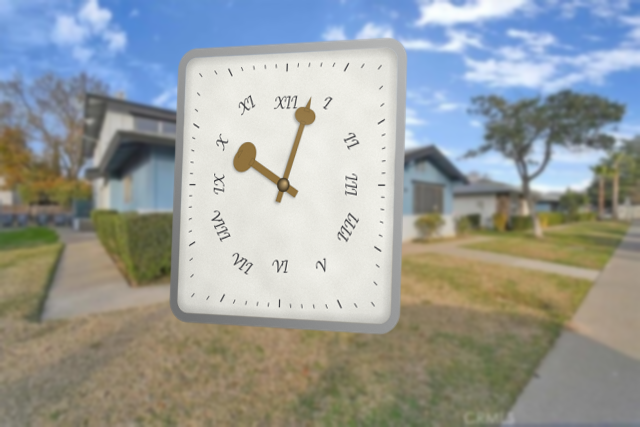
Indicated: 10:03
